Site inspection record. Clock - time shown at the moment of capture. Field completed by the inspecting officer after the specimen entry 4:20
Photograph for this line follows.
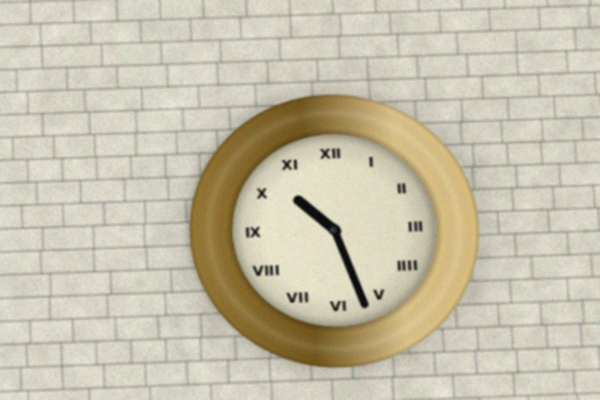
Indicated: 10:27
